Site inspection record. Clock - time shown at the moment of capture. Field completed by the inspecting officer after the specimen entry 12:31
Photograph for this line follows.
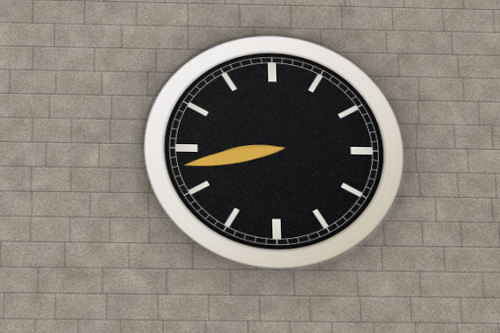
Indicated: 8:43
